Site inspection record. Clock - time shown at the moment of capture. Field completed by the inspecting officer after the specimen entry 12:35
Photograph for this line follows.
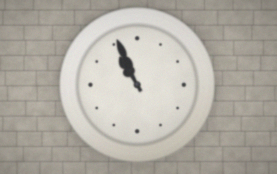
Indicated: 10:56
